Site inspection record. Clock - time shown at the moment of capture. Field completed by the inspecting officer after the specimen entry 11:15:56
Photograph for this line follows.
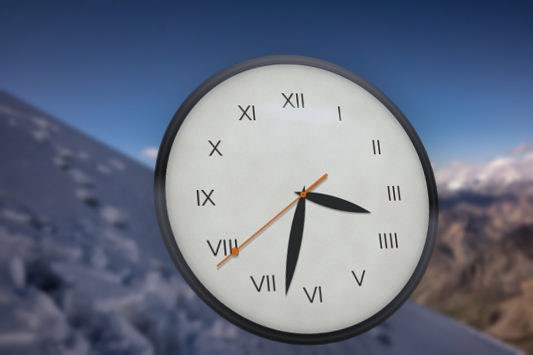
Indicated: 3:32:39
